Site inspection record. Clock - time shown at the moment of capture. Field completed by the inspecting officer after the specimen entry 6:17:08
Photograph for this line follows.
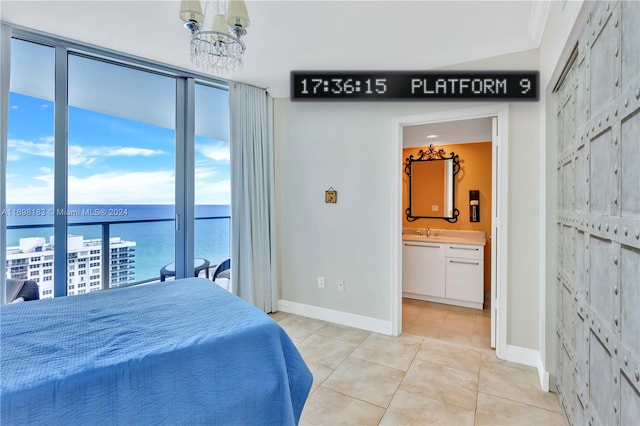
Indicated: 17:36:15
